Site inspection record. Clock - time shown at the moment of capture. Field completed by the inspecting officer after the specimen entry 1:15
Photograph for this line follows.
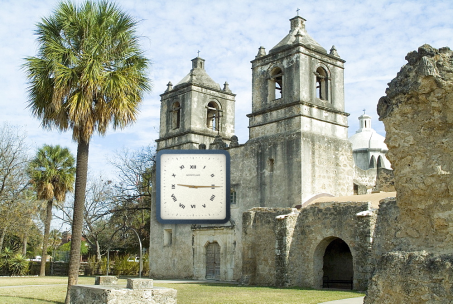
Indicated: 9:15
